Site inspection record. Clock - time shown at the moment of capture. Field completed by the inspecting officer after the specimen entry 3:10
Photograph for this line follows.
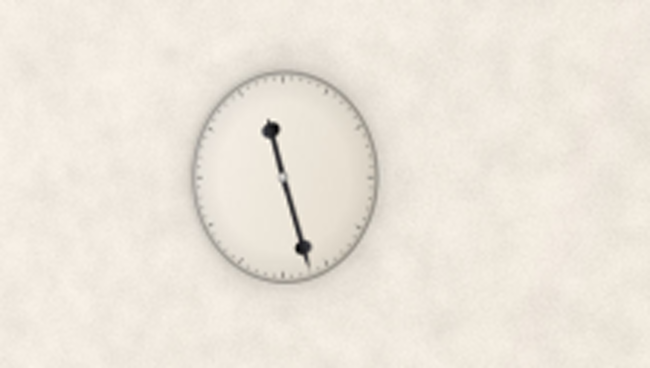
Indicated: 11:27
